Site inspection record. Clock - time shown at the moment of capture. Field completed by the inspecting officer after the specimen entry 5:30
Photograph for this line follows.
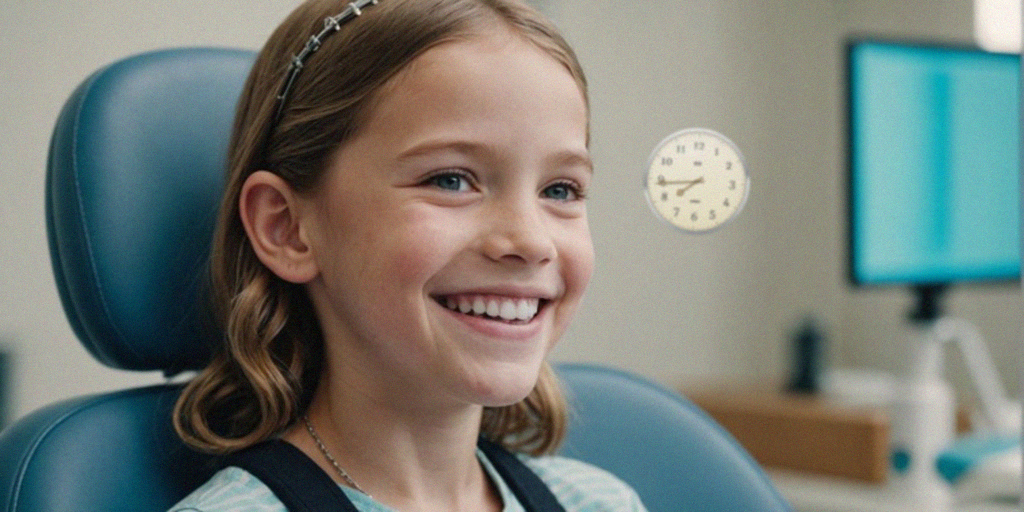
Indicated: 7:44
